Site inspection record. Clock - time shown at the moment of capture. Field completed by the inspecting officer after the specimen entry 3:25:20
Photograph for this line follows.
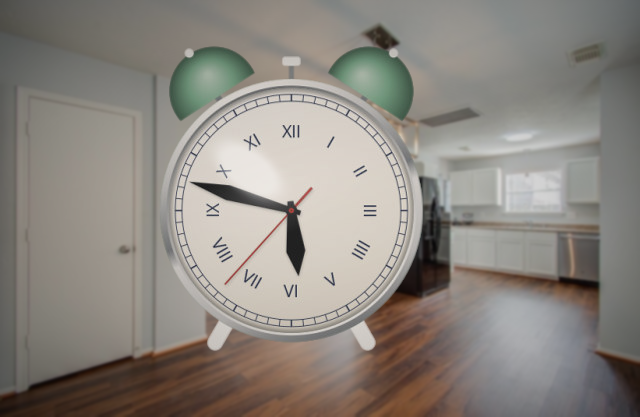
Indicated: 5:47:37
